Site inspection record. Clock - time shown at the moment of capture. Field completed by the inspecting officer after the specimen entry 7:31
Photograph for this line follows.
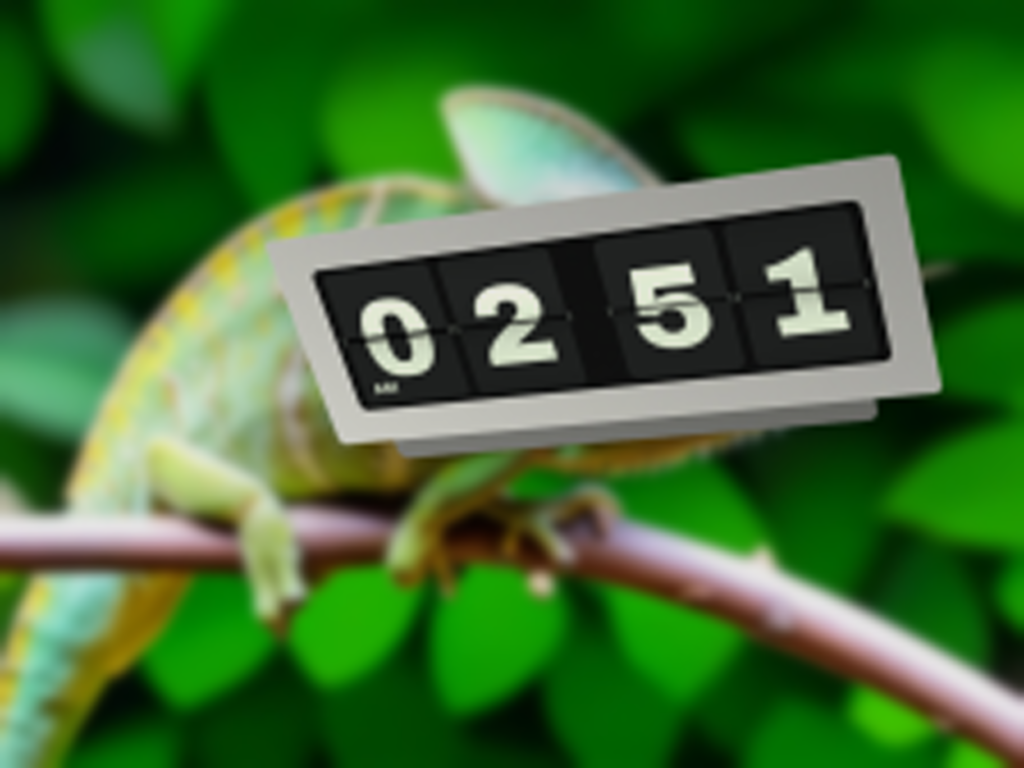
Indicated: 2:51
